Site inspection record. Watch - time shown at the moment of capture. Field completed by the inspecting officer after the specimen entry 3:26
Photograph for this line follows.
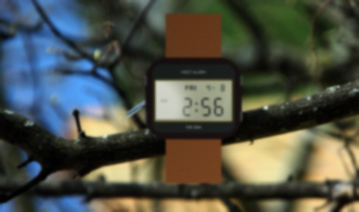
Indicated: 2:56
